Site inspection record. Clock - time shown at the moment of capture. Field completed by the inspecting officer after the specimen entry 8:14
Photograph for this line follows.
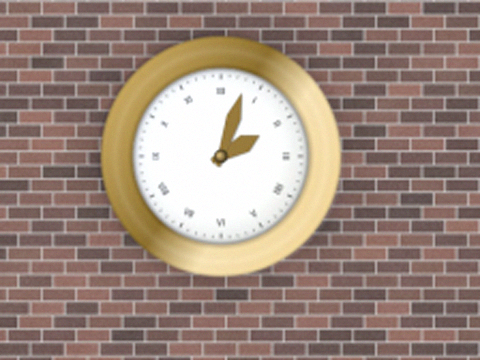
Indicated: 2:03
